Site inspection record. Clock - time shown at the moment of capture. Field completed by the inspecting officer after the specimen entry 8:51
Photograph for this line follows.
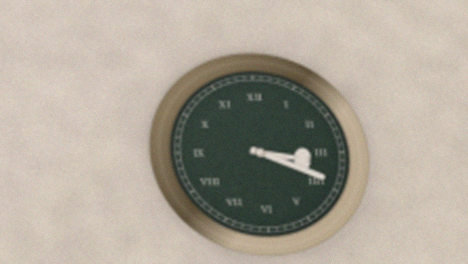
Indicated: 3:19
